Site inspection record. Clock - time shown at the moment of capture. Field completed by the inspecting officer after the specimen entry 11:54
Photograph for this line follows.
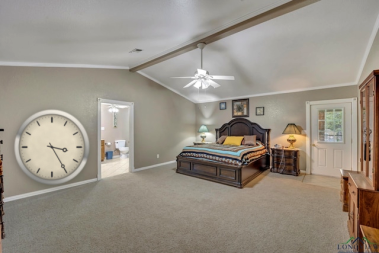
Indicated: 3:25
